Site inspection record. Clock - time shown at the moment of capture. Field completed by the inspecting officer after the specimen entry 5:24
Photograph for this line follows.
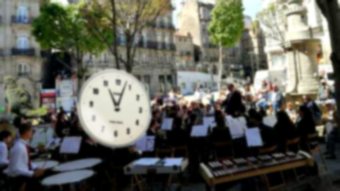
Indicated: 11:03
